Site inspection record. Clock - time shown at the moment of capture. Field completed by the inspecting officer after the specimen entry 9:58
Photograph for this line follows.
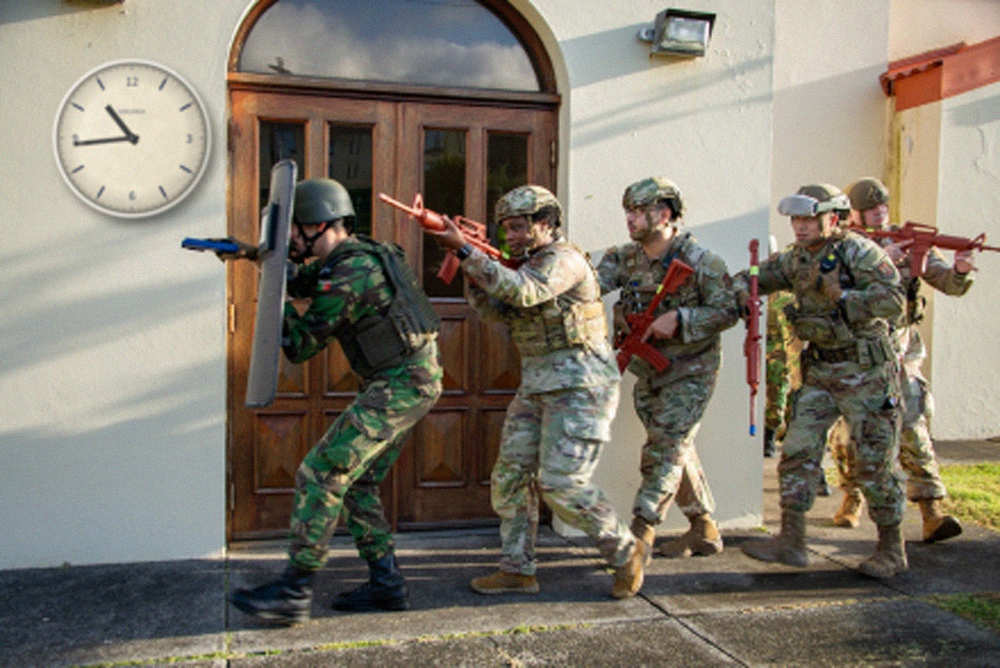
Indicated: 10:44
